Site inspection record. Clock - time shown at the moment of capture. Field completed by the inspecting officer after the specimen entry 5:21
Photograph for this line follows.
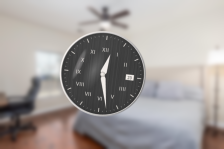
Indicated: 12:28
